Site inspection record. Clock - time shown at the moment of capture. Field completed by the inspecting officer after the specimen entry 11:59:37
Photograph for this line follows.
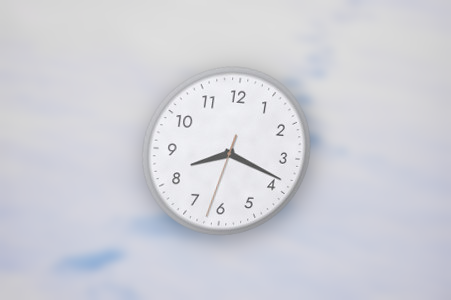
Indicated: 8:18:32
